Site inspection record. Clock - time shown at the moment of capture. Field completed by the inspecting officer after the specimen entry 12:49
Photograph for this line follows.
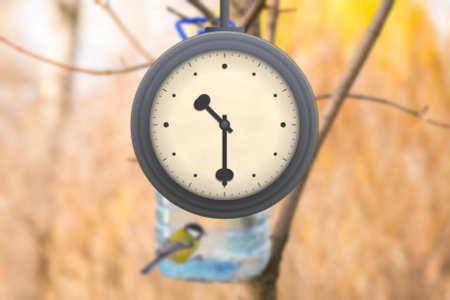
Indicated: 10:30
